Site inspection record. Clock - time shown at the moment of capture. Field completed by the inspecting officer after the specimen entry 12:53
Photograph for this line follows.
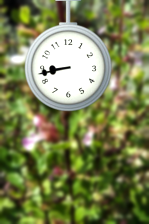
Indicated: 8:43
